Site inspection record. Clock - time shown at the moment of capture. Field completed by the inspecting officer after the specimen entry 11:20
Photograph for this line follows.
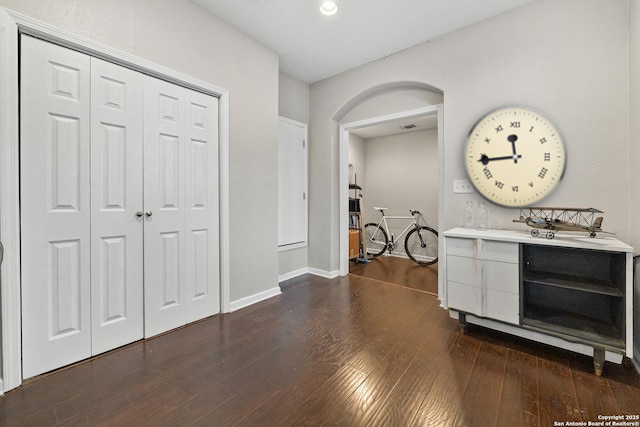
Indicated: 11:44
